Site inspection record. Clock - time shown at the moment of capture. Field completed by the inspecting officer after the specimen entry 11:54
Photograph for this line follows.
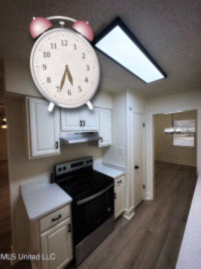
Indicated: 5:34
